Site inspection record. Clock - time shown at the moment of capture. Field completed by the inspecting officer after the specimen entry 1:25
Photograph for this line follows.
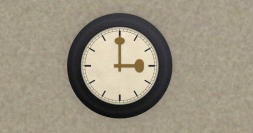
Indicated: 3:00
